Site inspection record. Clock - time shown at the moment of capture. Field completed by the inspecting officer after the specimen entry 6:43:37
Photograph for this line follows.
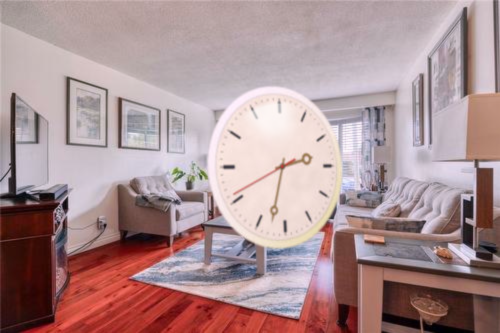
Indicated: 2:32:41
